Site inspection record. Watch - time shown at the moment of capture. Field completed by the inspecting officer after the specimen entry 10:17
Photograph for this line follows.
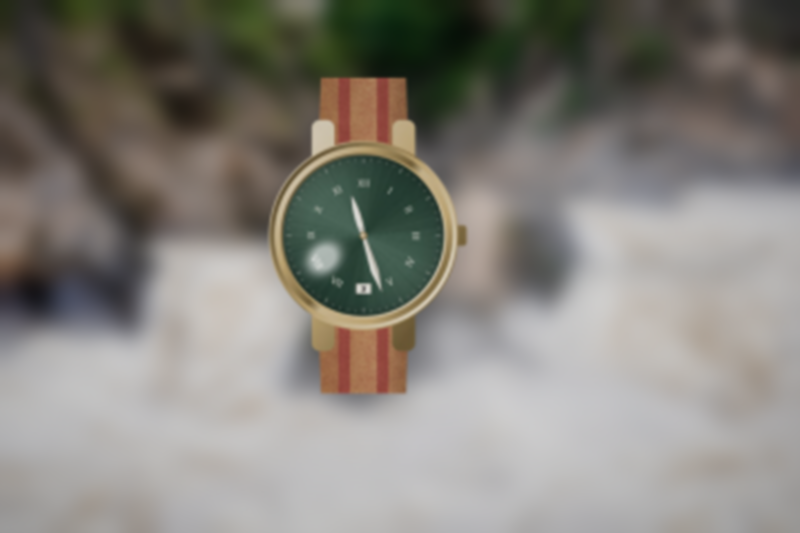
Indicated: 11:27
